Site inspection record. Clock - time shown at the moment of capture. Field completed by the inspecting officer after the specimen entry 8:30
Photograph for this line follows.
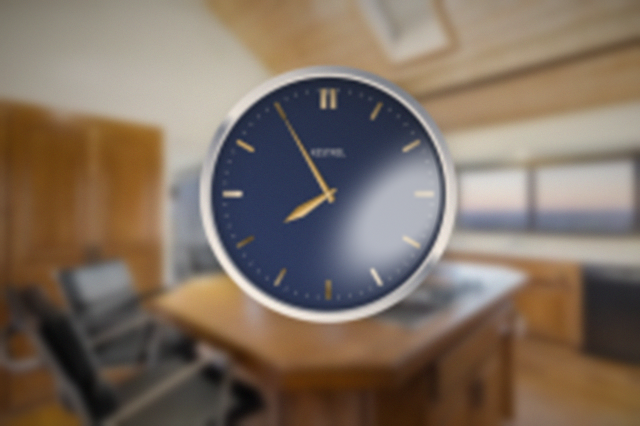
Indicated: 7:55
